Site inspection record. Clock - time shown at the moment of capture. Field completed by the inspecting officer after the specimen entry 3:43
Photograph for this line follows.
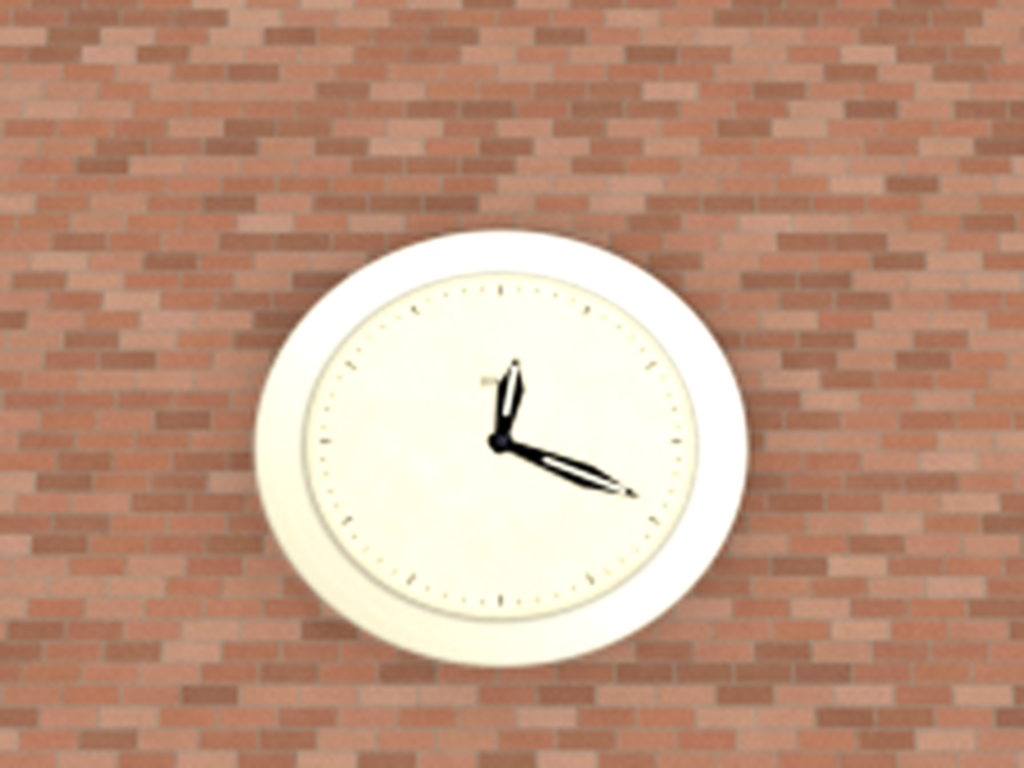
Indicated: 12:19
